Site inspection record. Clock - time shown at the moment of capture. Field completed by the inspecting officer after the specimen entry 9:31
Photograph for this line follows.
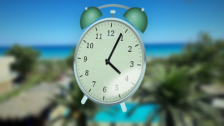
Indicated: 4:04
